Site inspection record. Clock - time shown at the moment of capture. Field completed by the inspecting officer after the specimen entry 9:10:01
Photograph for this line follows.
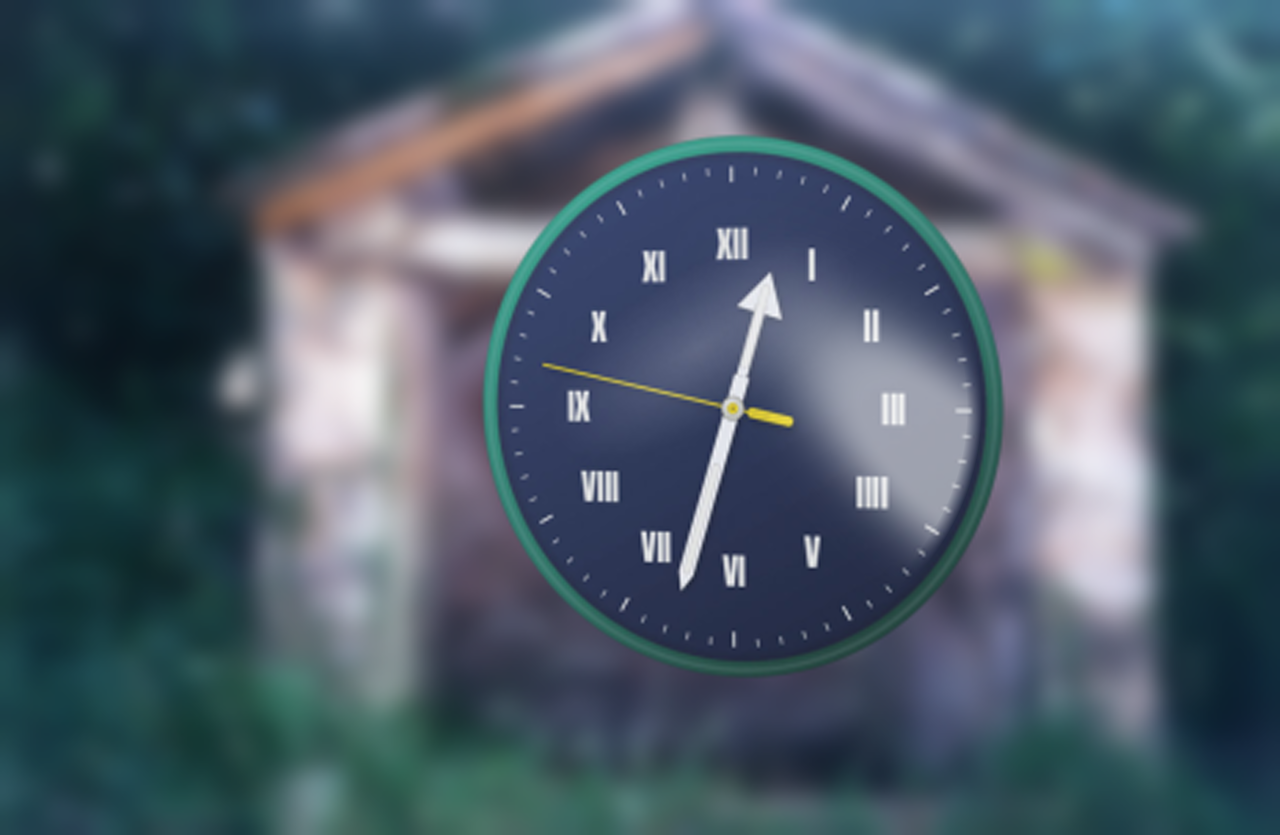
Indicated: 12:32:47
